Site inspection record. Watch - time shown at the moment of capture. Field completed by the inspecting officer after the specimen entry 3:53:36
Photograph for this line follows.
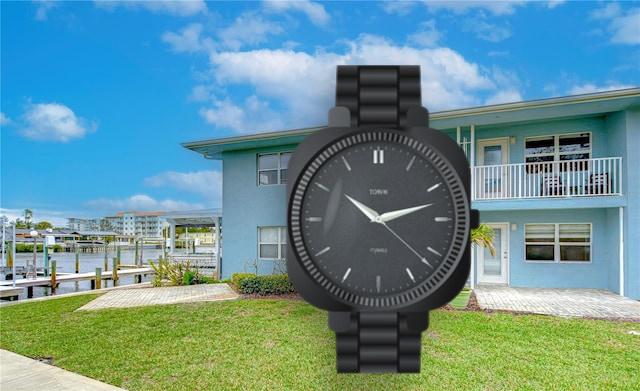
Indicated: 10:12:22
